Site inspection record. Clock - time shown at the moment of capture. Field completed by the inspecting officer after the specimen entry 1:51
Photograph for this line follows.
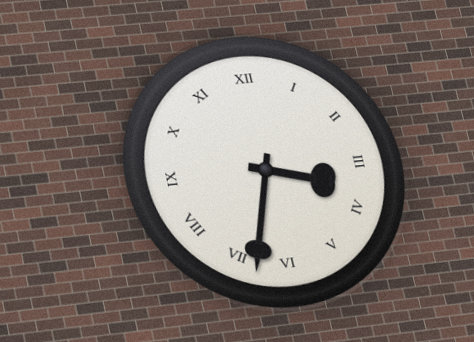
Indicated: 3:33
